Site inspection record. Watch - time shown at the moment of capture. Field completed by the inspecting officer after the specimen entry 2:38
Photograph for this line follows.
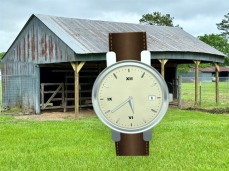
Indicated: 5:39
